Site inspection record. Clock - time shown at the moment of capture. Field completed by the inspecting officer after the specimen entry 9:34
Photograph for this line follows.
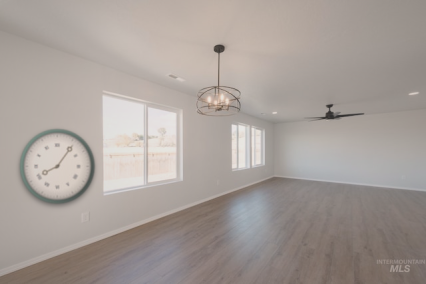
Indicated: 8:06
